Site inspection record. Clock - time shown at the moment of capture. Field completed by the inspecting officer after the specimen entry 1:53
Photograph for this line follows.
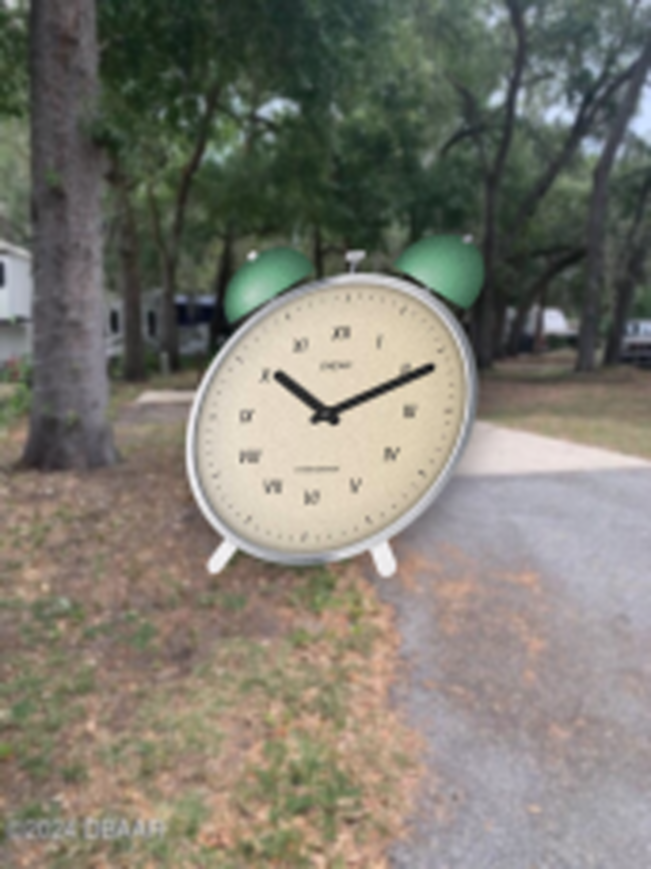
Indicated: 10:11
